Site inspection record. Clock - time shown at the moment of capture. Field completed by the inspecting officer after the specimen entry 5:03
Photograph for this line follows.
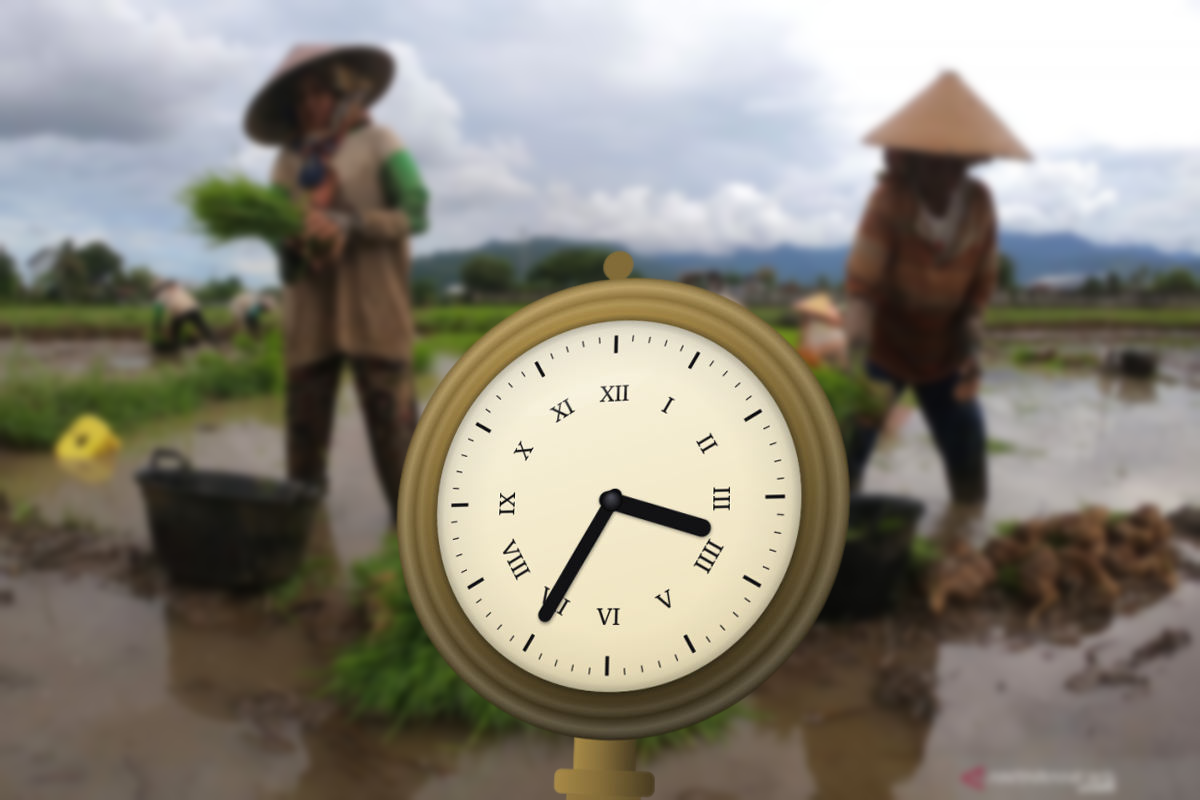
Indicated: 3:35
